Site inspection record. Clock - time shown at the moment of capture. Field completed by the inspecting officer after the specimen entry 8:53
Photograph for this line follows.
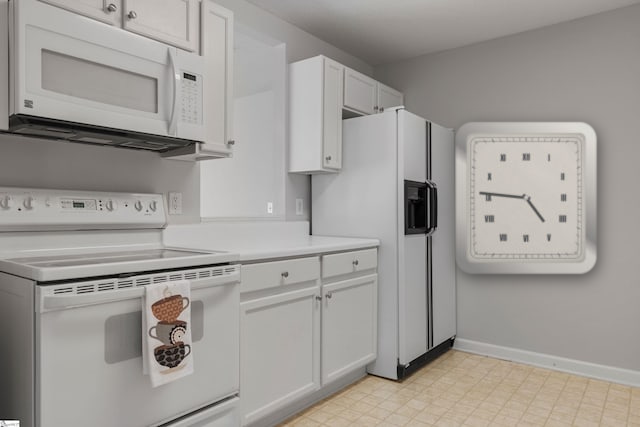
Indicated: 4:46
